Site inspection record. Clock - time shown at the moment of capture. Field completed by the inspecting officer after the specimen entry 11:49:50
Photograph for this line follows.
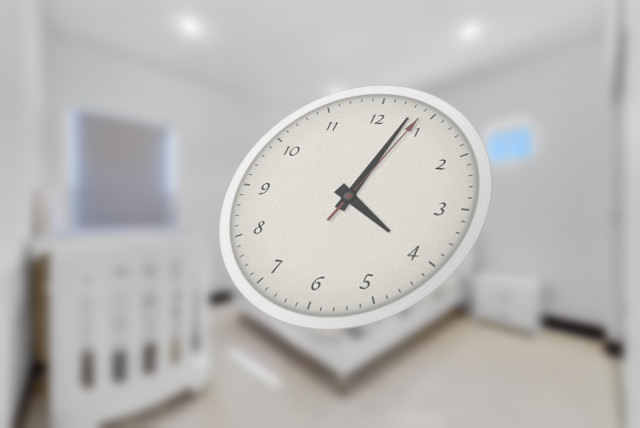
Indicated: 4:03:04
